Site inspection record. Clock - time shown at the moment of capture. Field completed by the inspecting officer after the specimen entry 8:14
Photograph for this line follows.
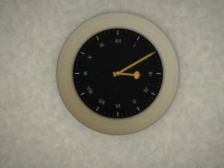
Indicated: 3:10
